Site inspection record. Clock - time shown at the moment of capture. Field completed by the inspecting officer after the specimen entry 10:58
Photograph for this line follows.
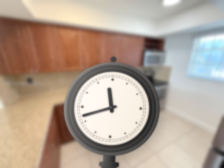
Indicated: 11:42
